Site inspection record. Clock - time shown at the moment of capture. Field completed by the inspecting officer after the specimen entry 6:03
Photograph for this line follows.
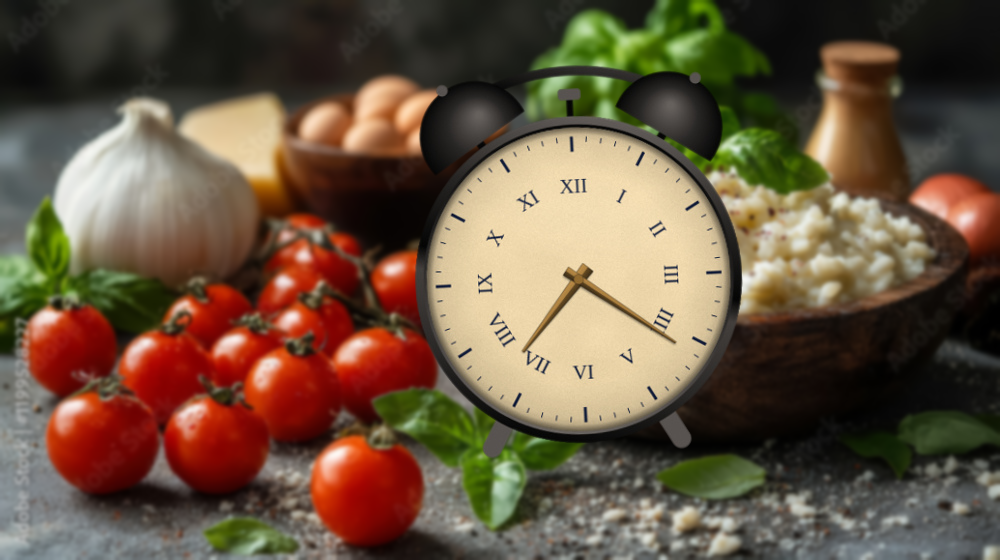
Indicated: 7:21
